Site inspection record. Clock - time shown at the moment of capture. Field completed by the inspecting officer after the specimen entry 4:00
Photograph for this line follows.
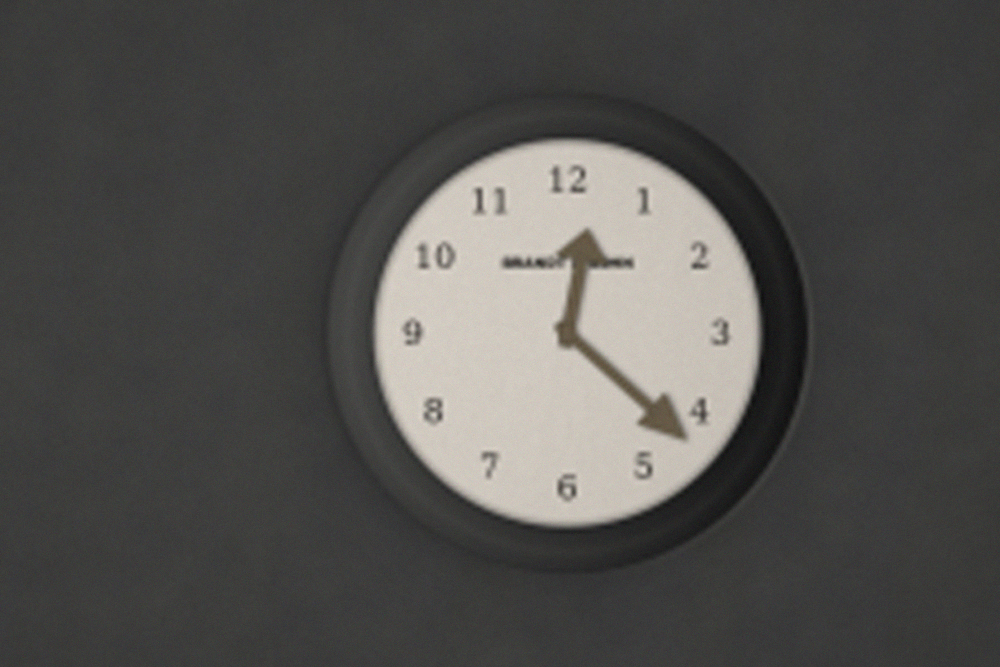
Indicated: 12:22
